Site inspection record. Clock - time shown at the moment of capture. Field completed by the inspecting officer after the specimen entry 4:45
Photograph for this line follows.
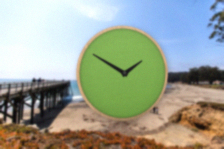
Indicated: 1:50
